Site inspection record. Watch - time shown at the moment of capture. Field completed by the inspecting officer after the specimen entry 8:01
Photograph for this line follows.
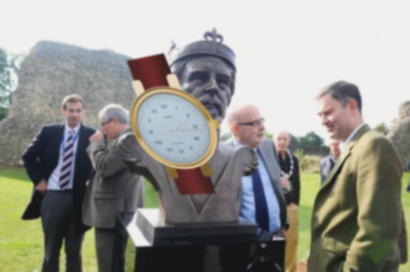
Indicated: 2:16
